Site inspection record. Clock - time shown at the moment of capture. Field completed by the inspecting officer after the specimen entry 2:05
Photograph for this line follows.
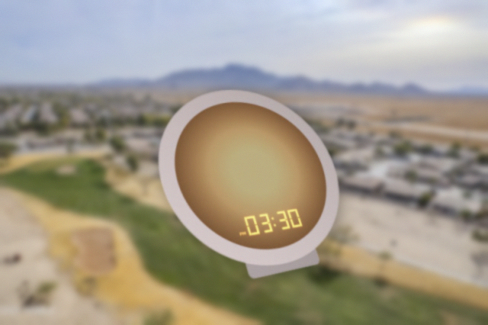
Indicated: 3:30
